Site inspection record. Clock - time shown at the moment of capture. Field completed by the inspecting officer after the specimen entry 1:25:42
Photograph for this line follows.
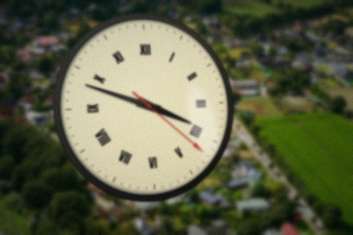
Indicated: 3:48:22
